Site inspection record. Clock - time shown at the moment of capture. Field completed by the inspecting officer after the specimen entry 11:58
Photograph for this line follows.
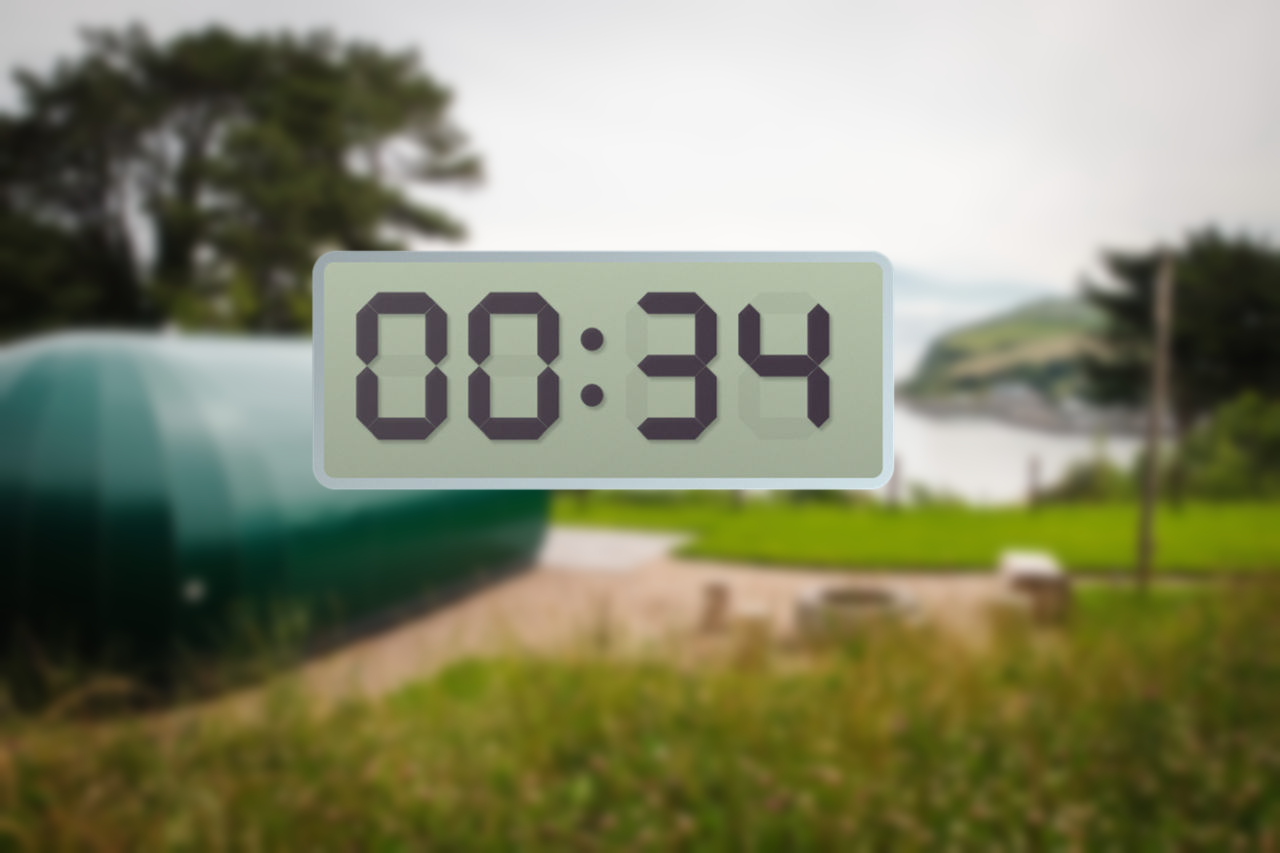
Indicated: 0:34
